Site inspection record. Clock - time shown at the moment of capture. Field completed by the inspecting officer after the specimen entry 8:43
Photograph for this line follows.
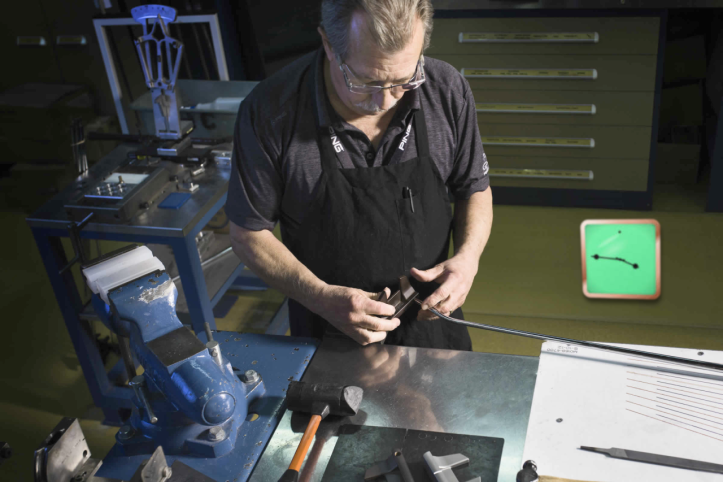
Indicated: 3:46
